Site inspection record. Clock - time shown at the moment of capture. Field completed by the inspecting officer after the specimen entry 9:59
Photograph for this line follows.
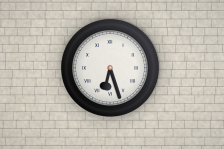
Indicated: 6:27
